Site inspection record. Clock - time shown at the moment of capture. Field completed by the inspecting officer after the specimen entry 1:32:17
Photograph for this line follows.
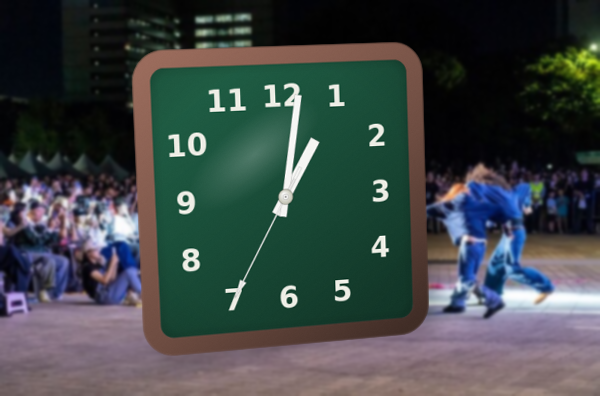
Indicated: 1:01:35
